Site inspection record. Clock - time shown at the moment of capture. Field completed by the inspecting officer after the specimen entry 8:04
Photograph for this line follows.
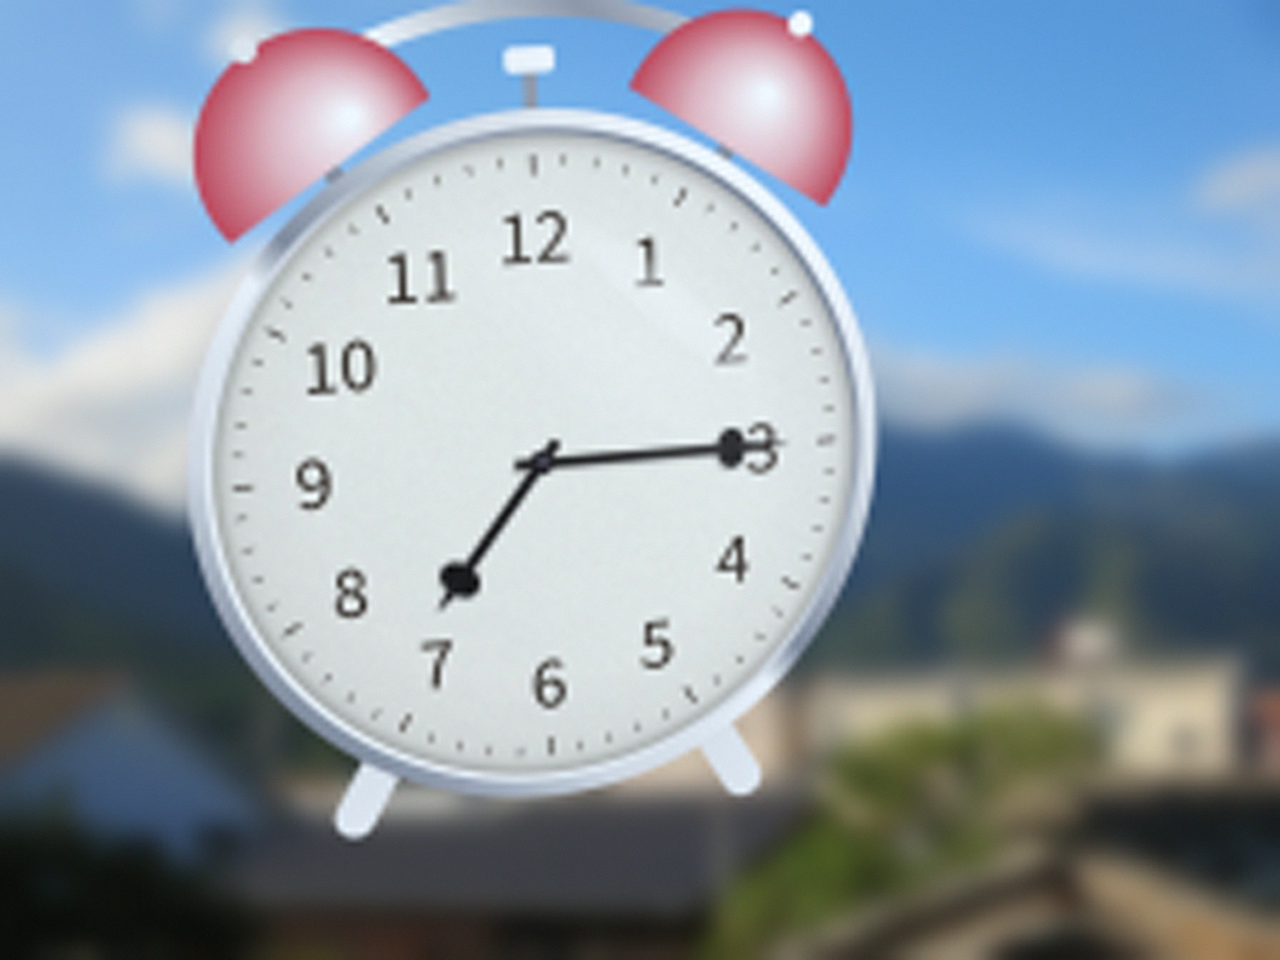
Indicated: 7:15
